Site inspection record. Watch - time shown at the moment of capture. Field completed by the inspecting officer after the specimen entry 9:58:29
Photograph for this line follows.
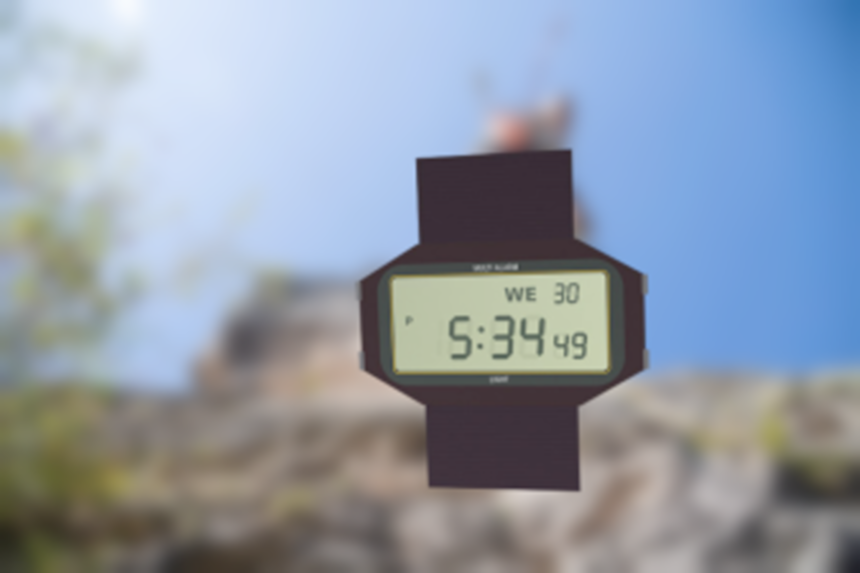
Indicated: 5:34:49
